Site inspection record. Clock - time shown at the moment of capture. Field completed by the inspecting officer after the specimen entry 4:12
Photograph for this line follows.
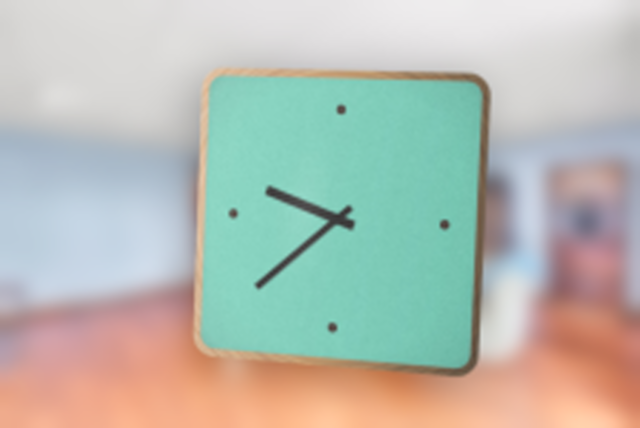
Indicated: 9:38
